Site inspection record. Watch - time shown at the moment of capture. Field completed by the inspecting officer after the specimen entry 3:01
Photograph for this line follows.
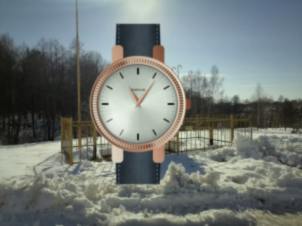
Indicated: 11:06
